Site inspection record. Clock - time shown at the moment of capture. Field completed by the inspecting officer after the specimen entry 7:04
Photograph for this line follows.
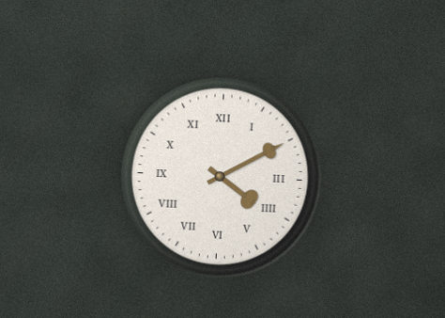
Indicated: 4:10
